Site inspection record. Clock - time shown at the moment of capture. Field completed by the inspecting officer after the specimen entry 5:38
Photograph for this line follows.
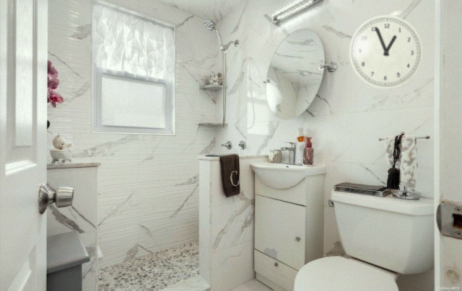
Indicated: 12:56
